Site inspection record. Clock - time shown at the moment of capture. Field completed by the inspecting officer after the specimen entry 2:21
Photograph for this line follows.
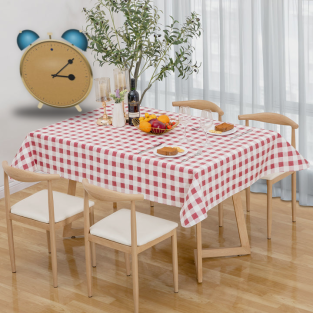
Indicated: 3:08
